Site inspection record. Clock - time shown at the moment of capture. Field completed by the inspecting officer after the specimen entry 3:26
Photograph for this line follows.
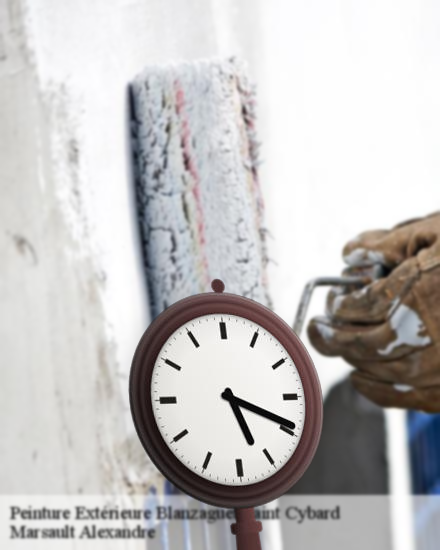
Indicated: 5:19
